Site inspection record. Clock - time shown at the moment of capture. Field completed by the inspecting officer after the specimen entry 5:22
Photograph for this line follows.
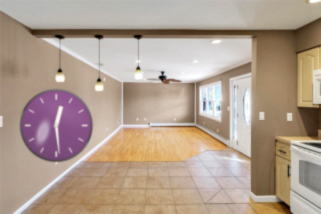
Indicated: 12:29
